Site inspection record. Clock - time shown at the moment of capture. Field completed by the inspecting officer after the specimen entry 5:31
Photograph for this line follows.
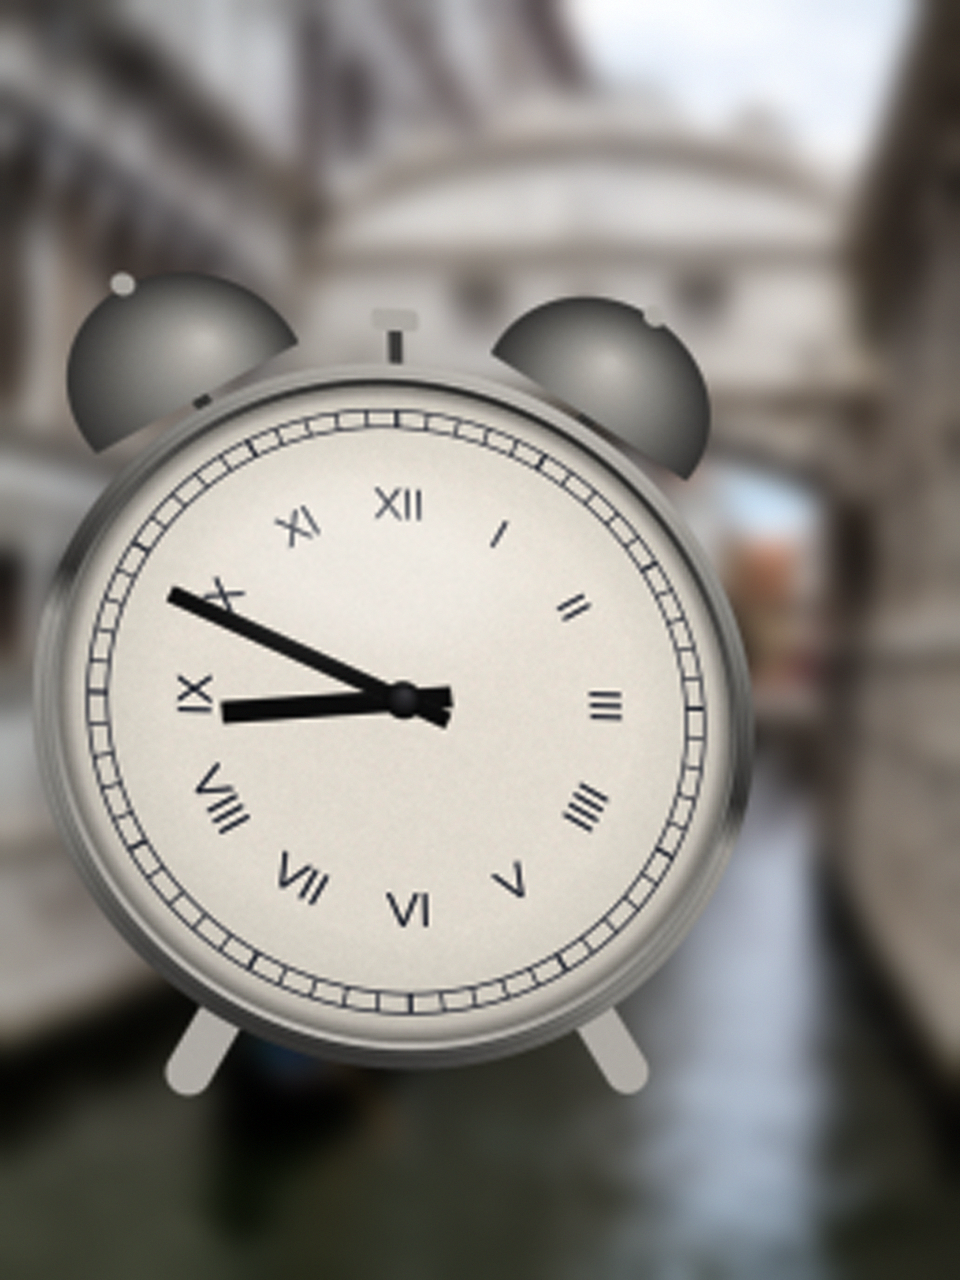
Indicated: 8:49
